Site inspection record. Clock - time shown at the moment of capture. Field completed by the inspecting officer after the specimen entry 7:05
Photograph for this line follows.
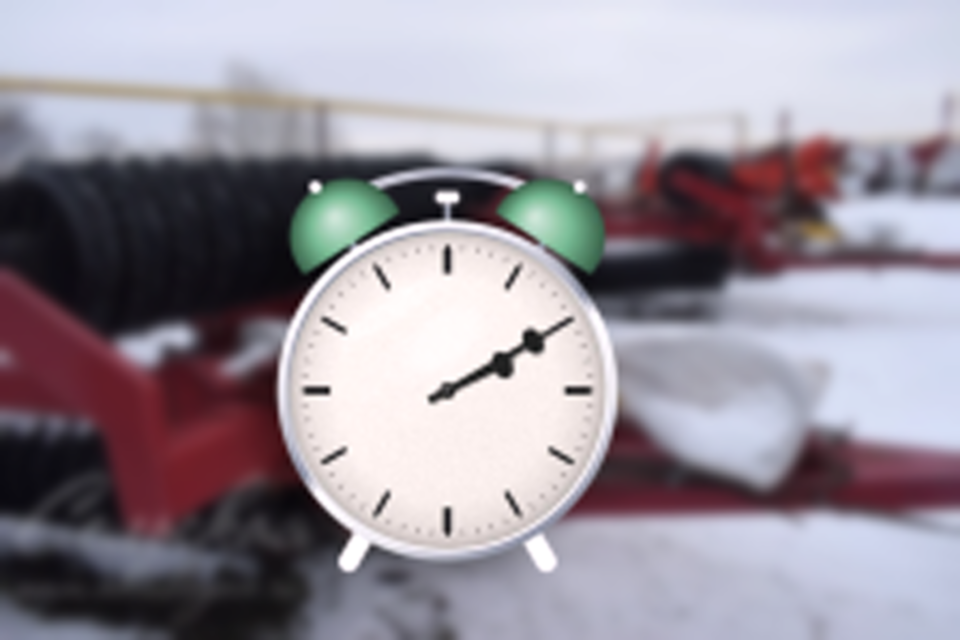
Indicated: 2:10
